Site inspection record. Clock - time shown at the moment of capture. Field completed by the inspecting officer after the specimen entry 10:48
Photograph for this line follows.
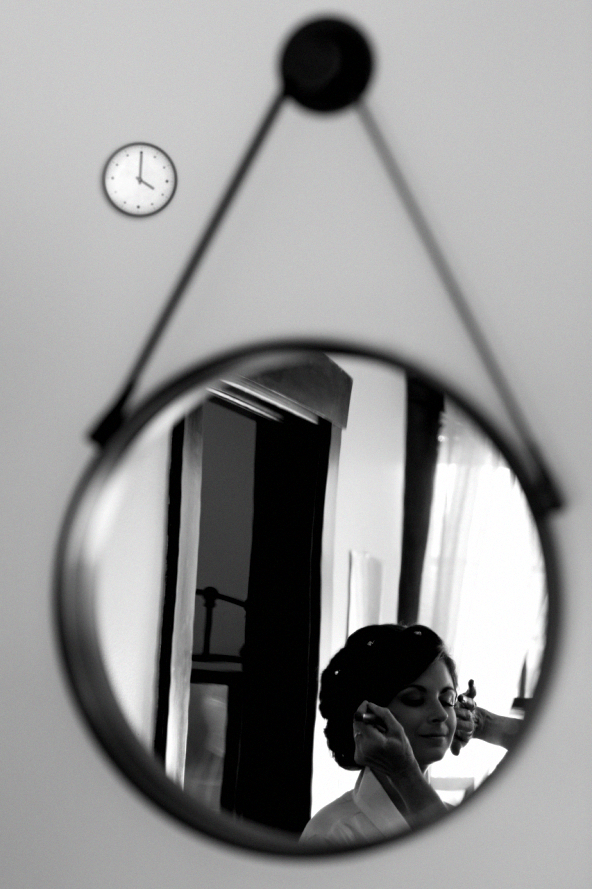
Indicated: 4:00
